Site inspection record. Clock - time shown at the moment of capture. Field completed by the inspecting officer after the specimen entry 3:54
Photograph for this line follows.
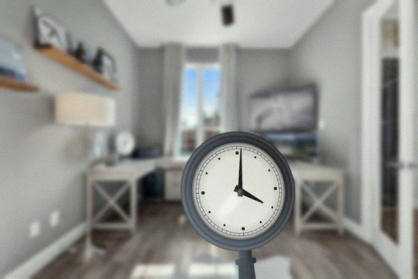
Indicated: 4:01
